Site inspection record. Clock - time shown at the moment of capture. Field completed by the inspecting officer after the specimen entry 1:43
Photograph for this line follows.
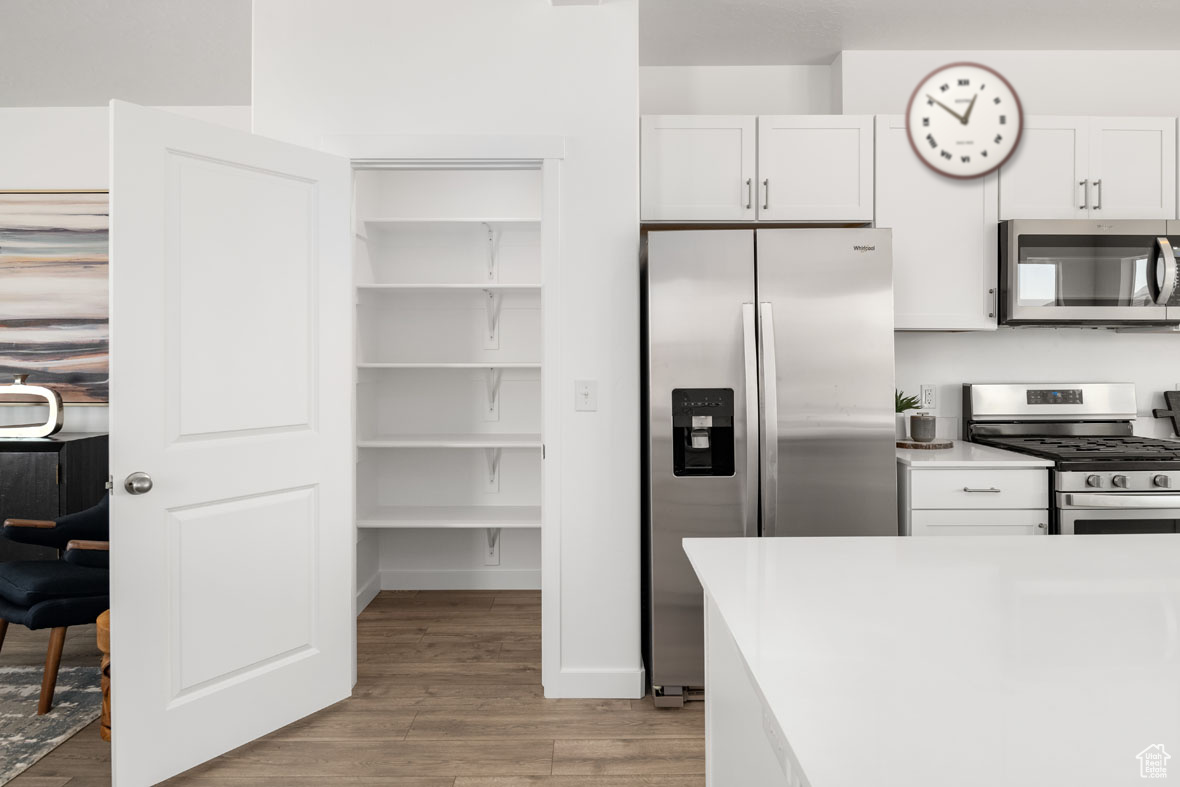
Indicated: 12:51
